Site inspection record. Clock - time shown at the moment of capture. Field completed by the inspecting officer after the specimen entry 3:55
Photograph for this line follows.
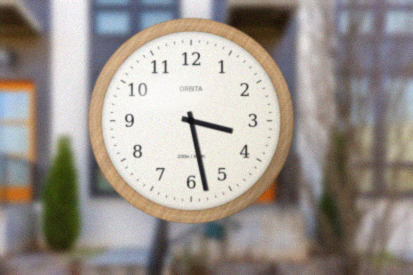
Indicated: 3:28
